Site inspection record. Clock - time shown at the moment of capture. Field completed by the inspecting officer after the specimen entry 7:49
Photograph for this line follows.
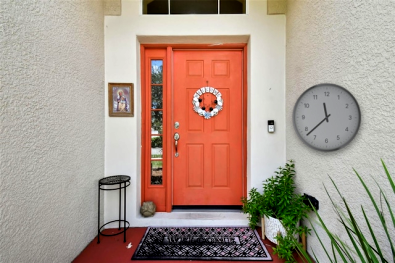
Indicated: 11:38
